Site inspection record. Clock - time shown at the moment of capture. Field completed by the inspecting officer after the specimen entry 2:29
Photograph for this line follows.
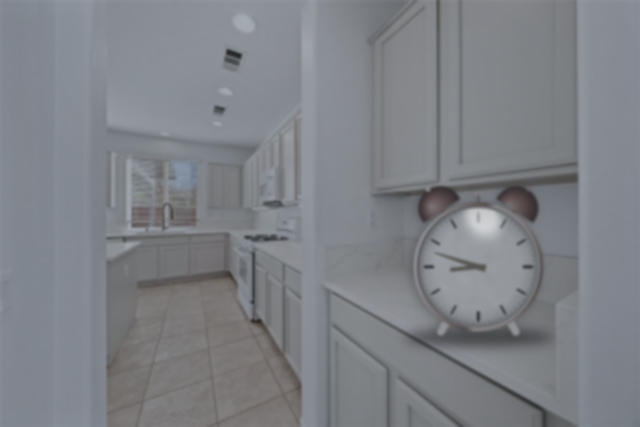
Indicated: 8:48
